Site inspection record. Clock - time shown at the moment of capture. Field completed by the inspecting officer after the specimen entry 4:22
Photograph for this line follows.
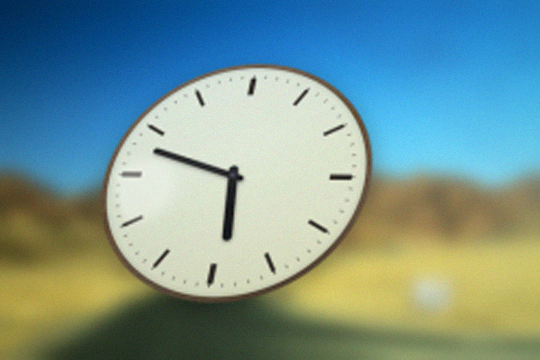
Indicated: 5:48
